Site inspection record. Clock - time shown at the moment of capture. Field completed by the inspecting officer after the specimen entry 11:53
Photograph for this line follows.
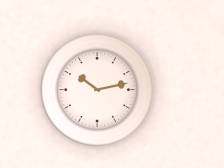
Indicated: 10:13
